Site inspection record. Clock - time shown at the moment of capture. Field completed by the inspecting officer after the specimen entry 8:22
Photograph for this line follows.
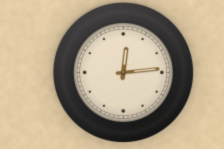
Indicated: 12:14
